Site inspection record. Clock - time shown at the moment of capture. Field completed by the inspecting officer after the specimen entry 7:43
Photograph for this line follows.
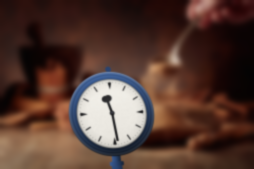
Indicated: 11:29
